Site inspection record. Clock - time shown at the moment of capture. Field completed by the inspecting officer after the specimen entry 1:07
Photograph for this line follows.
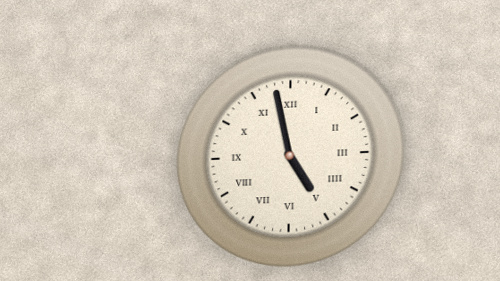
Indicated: 4:58
